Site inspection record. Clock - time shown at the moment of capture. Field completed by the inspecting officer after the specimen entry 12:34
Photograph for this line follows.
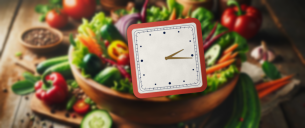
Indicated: 2:16
